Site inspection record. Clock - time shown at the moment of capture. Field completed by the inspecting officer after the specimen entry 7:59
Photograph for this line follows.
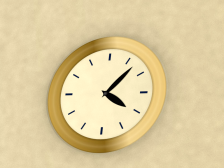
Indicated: 4:07
